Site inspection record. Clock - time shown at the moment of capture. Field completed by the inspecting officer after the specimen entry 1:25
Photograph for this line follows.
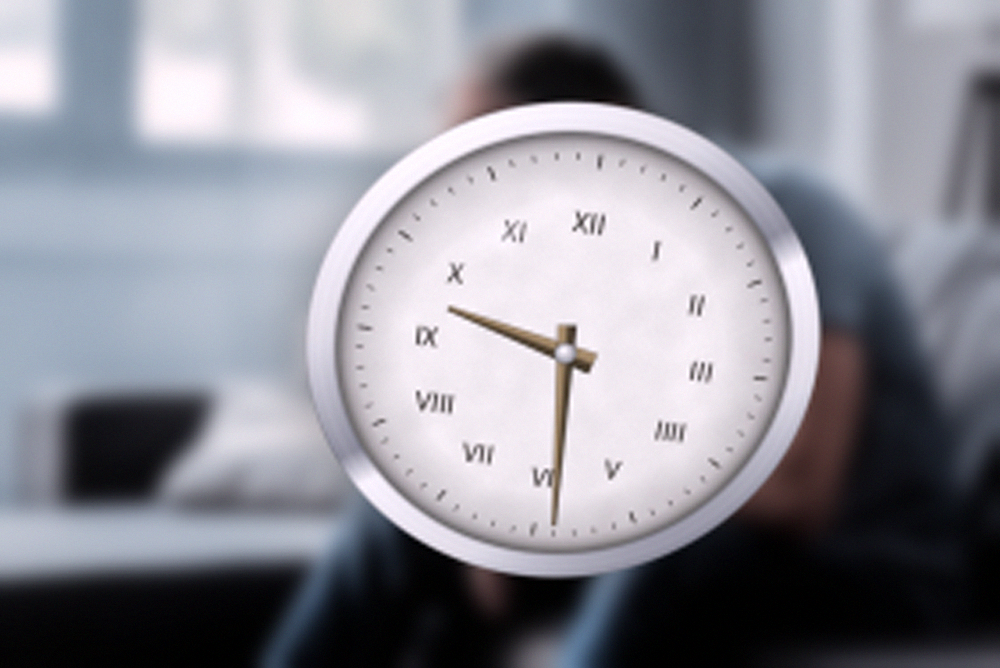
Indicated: 9:29
